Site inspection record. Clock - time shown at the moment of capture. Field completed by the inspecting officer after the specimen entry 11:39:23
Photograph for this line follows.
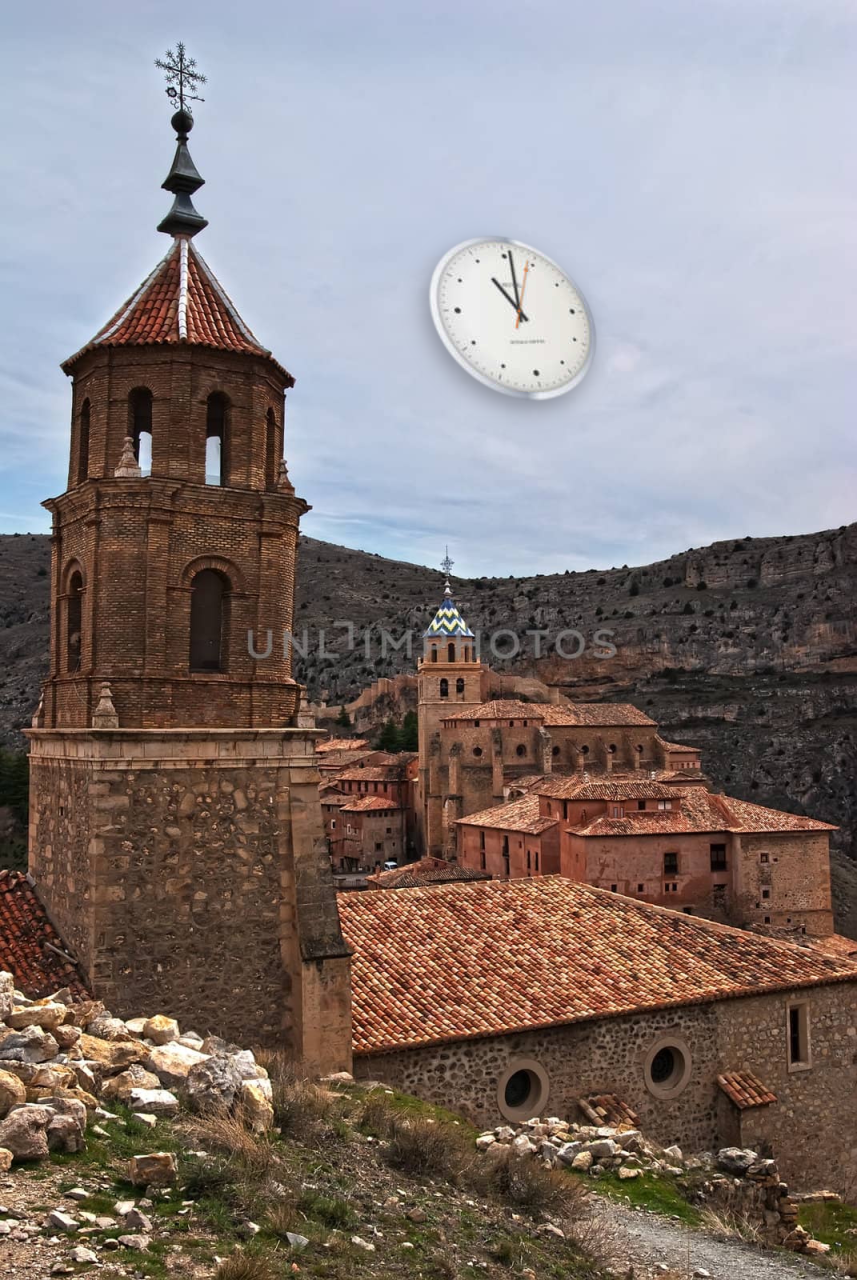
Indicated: 11:01:04
